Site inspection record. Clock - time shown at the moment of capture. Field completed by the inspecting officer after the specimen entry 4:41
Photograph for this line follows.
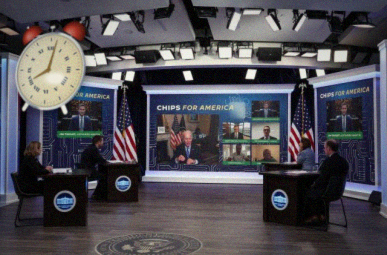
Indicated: 8:02
